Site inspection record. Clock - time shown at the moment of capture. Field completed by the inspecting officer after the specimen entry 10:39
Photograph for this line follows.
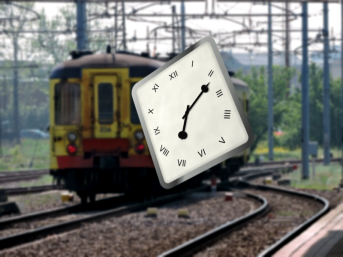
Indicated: 7:11
